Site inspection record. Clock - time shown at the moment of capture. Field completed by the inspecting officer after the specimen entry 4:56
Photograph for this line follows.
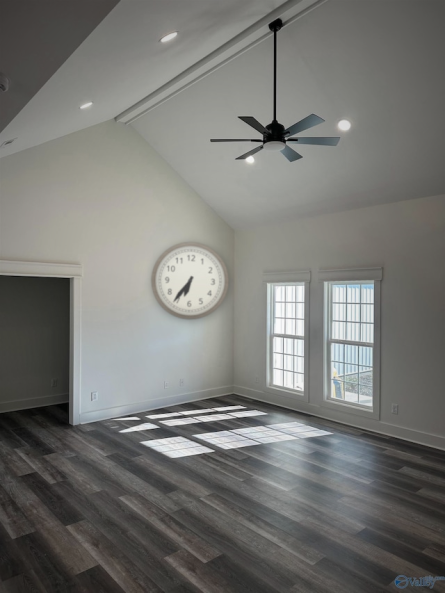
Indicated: 6:36
